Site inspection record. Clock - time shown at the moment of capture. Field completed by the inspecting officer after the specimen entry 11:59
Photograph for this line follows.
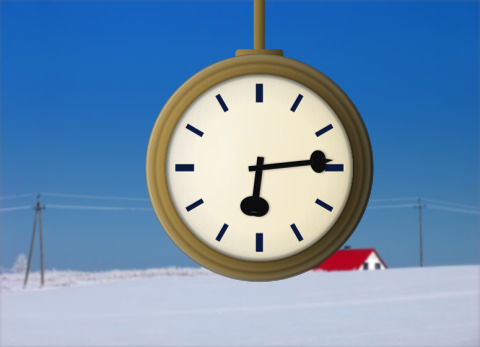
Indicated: 6:14
